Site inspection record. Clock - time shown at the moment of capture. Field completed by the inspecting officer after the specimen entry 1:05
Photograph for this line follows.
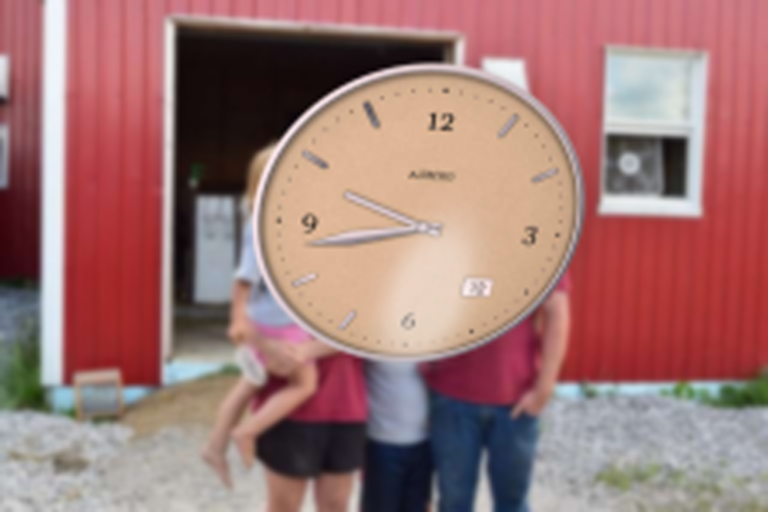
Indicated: 9:43
